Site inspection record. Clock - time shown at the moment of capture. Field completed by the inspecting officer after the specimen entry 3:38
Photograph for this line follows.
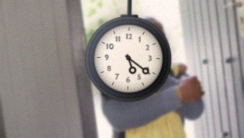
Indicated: 5:21
